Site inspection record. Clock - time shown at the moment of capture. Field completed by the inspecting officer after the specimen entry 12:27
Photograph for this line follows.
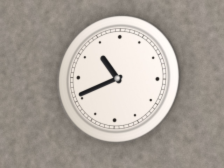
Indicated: 10:41
